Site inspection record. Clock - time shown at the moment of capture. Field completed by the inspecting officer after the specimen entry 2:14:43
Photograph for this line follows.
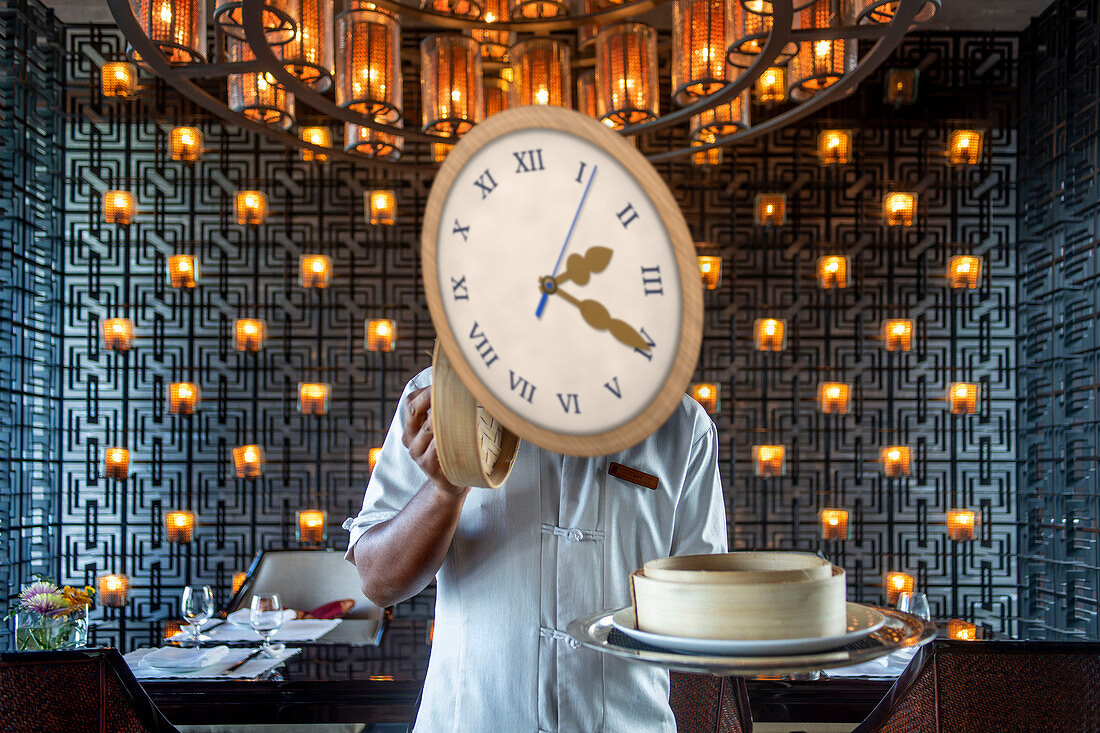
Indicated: 2:20:06
